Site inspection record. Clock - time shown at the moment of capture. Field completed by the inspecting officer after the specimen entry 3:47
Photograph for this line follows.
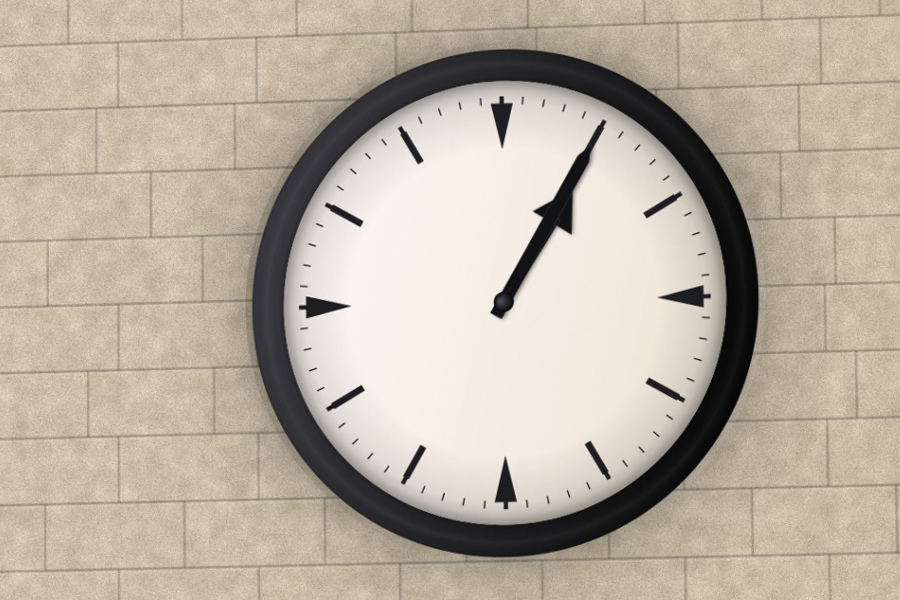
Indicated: 1:05
